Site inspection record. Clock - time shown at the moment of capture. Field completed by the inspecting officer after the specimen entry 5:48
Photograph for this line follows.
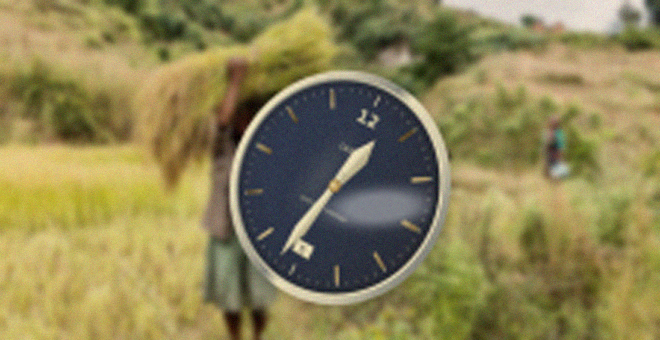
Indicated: 12:32
